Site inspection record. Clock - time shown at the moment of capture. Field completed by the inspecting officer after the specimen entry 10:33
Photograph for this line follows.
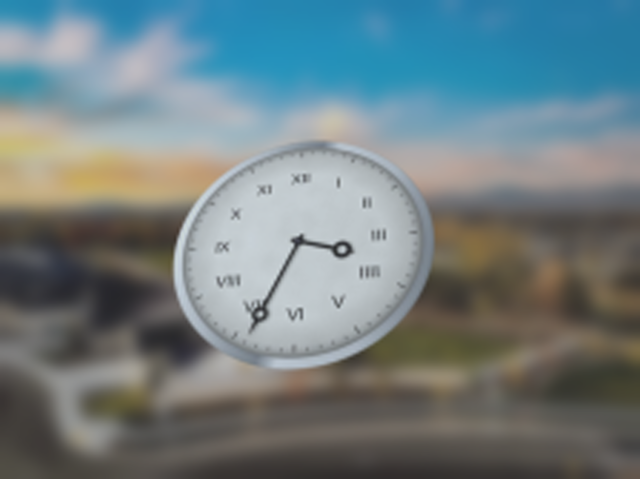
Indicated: 3:34
